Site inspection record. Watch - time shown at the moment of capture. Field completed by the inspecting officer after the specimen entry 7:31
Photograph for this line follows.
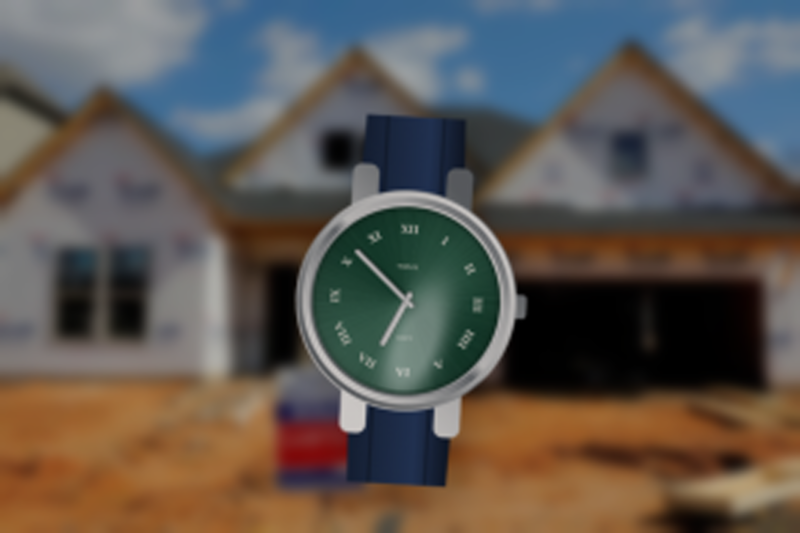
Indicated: 6:52
